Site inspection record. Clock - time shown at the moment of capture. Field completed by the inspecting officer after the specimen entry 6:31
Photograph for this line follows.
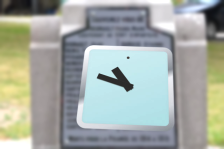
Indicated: 10:48
